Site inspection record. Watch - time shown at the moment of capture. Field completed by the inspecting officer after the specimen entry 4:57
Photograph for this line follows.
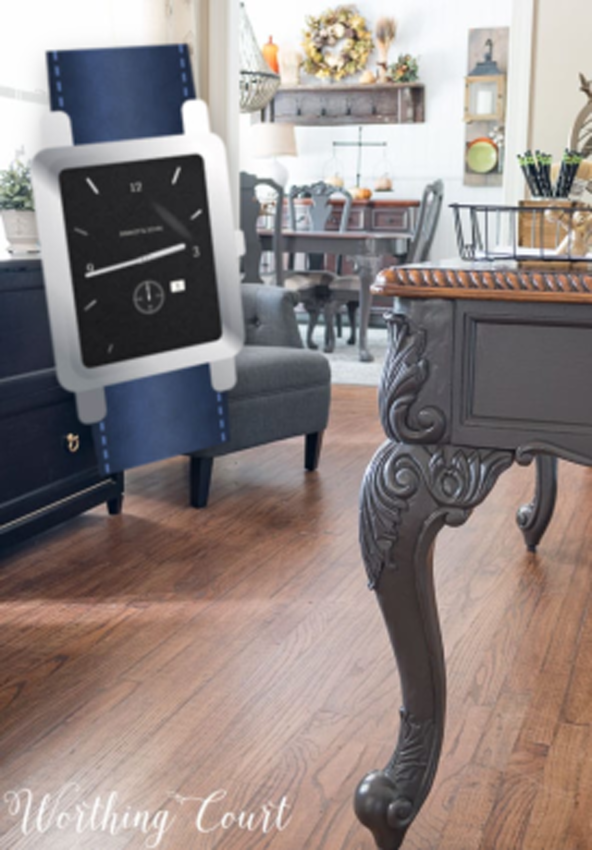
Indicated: 2:44
